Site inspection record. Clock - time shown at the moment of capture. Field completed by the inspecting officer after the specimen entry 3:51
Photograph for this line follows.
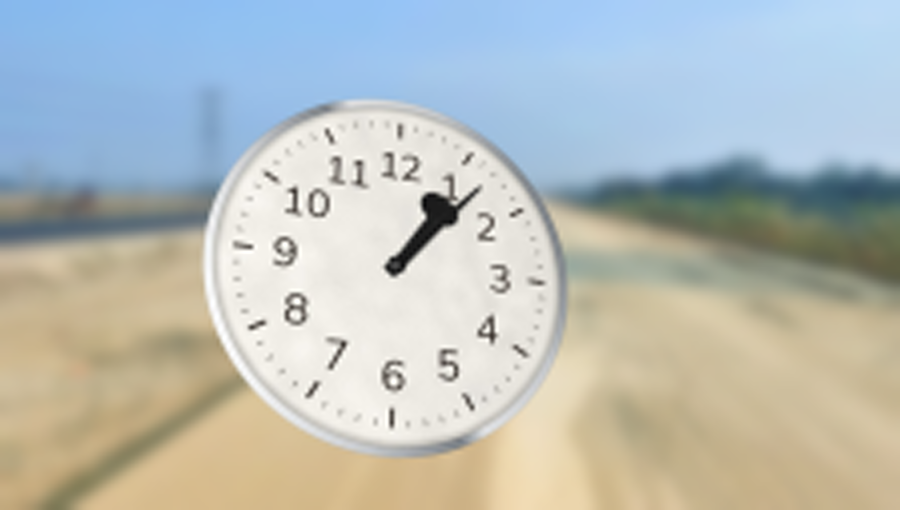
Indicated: 1:07
